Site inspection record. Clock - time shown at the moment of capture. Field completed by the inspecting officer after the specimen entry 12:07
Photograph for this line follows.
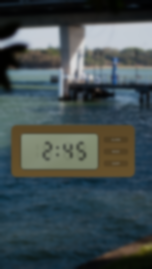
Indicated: 2:45
